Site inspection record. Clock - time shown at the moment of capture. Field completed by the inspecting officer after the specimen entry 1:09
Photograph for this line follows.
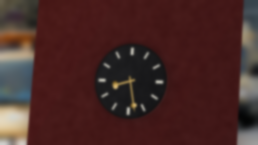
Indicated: 8:28
